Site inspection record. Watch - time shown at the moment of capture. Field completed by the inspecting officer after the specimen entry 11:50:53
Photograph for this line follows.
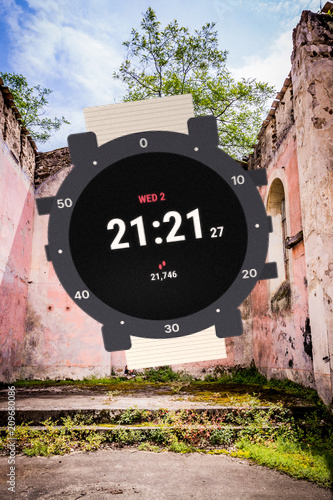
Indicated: 21:21:27
